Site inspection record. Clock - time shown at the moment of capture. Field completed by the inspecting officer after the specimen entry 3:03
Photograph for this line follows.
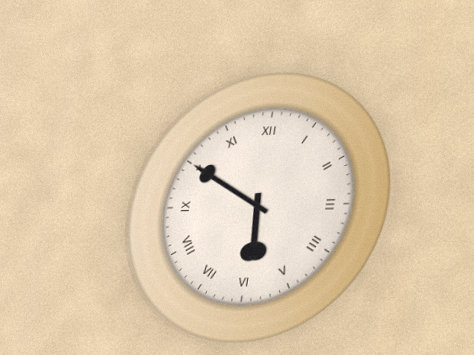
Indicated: 5:50
